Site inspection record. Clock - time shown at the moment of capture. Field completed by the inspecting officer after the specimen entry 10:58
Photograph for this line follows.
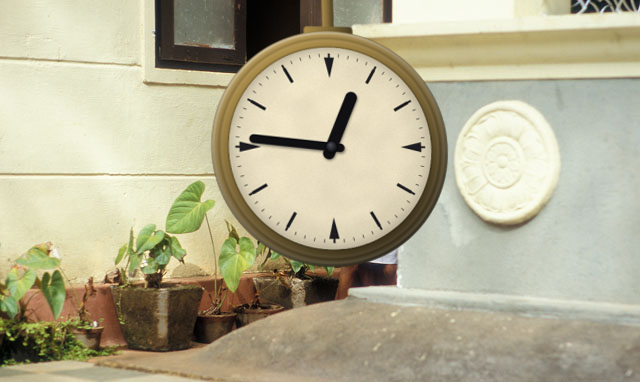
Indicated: 12:46
